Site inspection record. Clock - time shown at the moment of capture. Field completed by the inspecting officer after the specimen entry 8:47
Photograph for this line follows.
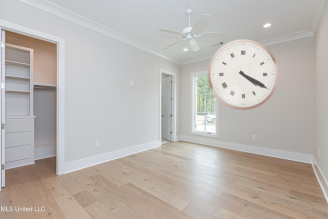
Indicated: 4:20
